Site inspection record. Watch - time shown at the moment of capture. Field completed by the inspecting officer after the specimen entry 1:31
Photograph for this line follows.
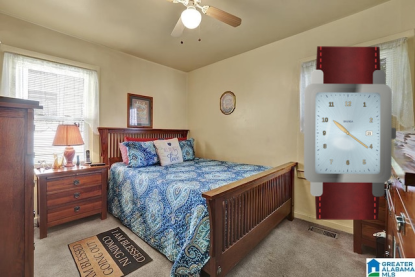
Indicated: 10:21
